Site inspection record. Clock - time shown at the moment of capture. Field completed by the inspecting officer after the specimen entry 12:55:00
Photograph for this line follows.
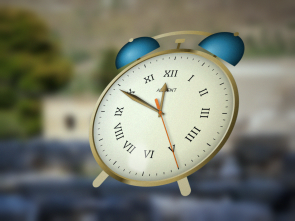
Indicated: 11:49:25
